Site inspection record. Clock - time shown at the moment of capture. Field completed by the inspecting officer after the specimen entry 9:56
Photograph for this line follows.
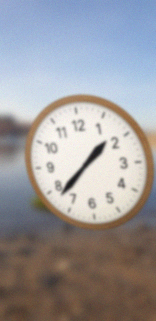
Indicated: 1:38
